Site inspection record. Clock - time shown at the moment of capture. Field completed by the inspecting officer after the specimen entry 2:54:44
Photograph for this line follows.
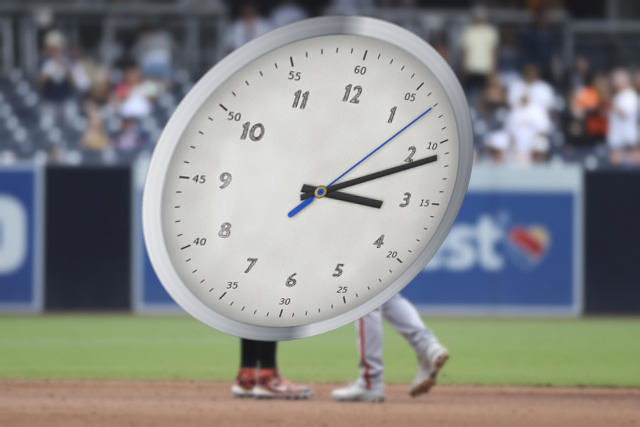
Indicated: 3:11:07
